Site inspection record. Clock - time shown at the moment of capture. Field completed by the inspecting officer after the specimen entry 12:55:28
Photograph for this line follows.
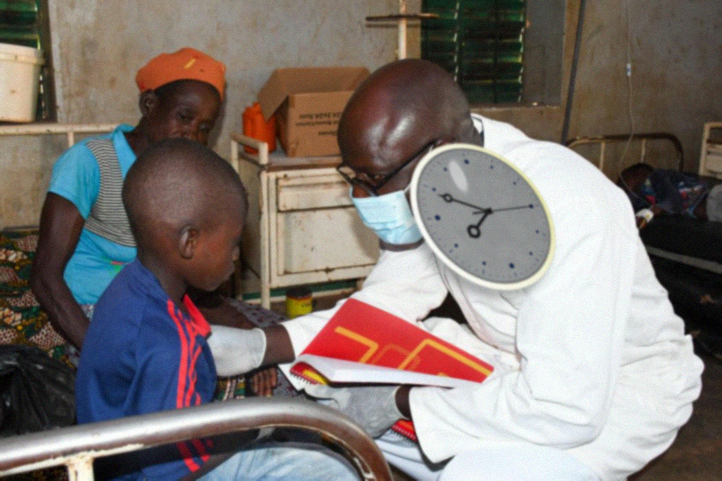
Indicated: 7:49:15
